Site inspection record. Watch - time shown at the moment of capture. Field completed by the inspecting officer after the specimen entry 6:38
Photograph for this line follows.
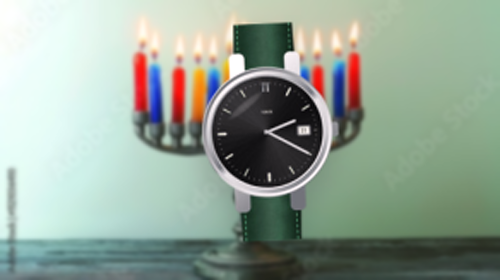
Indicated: 2:20
